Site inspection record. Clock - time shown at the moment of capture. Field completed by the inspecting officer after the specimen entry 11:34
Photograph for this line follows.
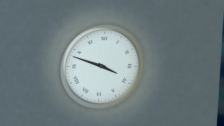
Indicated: 3:48
